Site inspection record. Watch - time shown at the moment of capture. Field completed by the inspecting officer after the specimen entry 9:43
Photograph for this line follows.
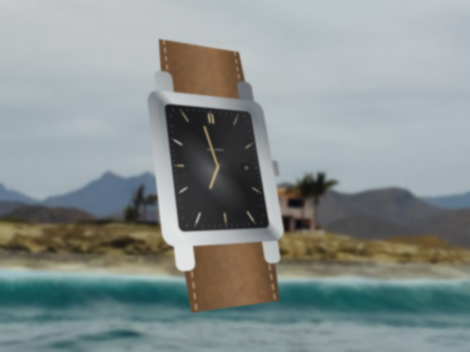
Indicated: 6:58
